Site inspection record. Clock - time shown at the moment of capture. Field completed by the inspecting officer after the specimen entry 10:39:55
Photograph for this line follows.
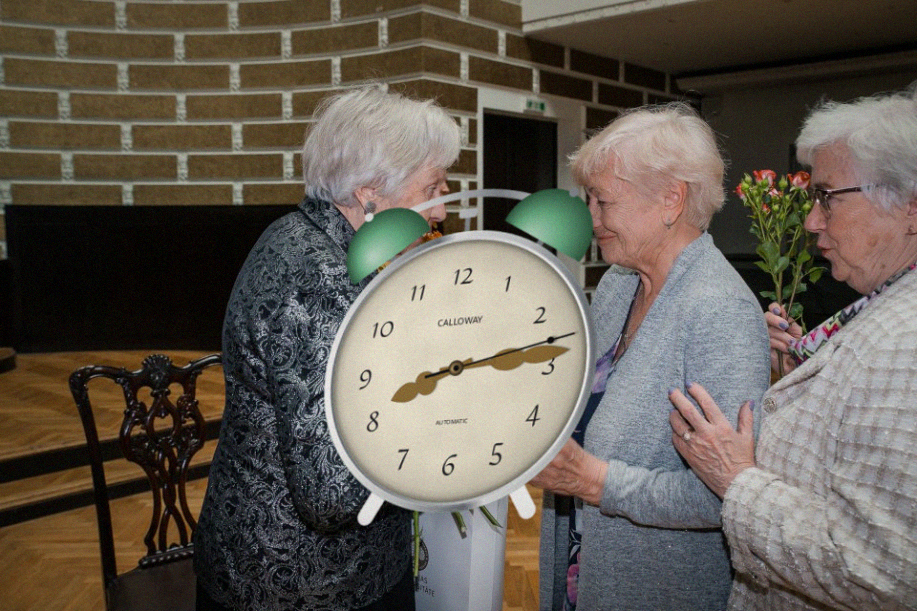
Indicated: 8:14:13
